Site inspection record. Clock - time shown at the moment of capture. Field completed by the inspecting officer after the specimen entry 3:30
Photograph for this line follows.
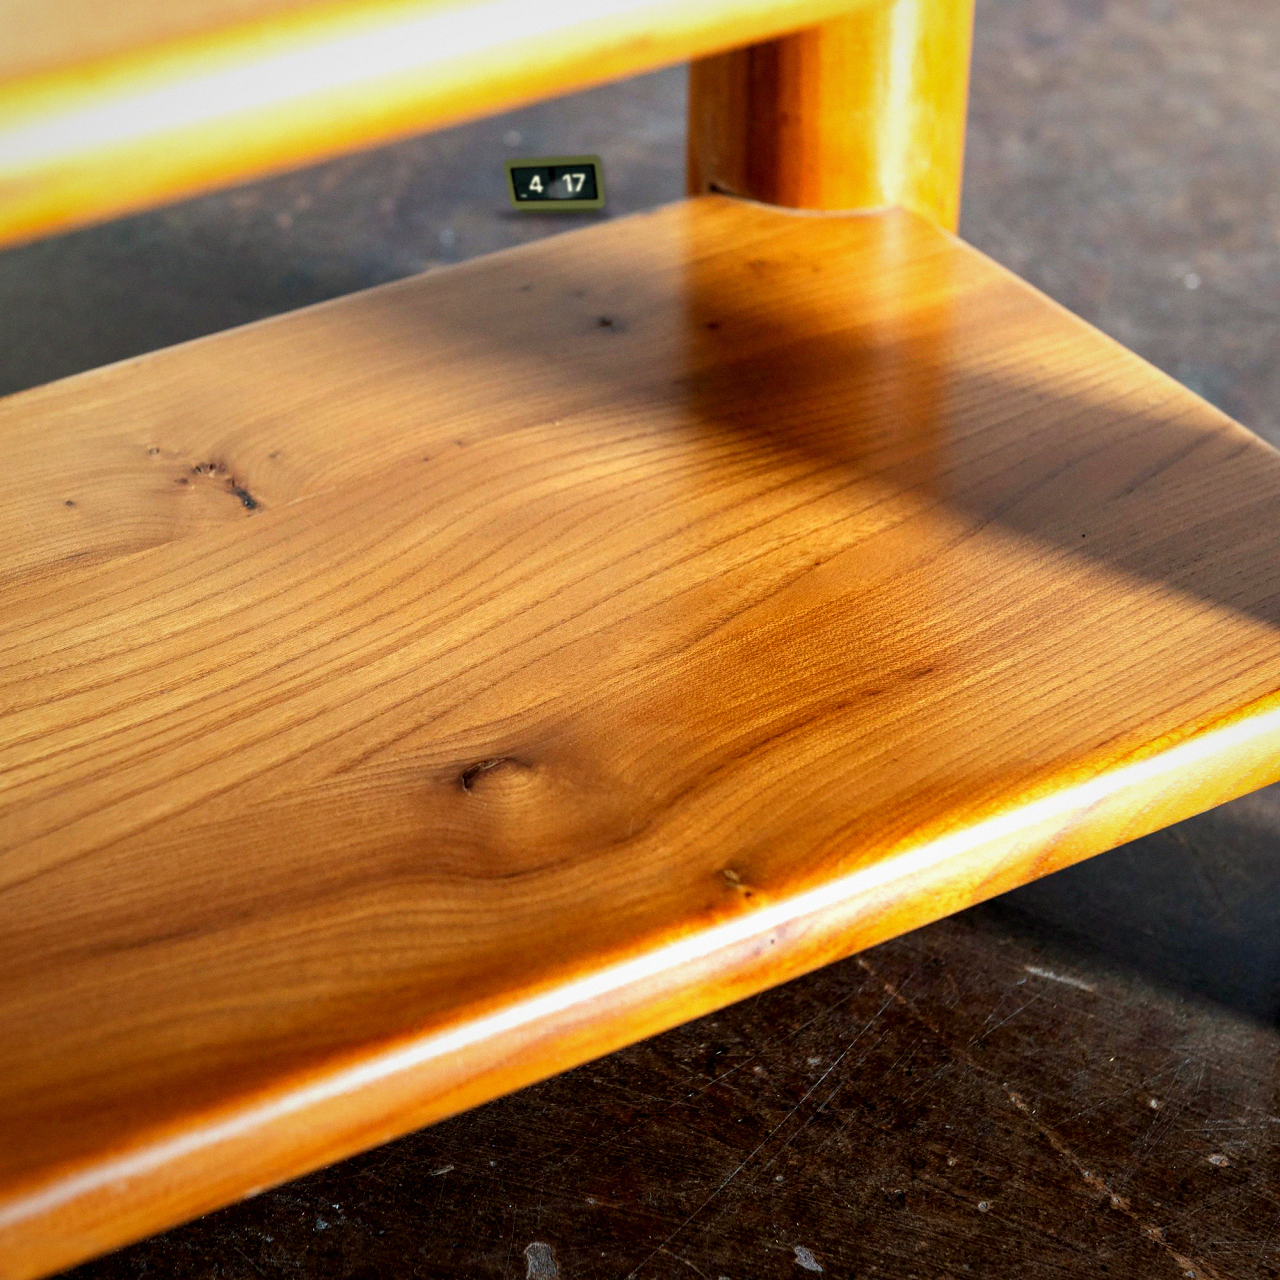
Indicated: 4:17
